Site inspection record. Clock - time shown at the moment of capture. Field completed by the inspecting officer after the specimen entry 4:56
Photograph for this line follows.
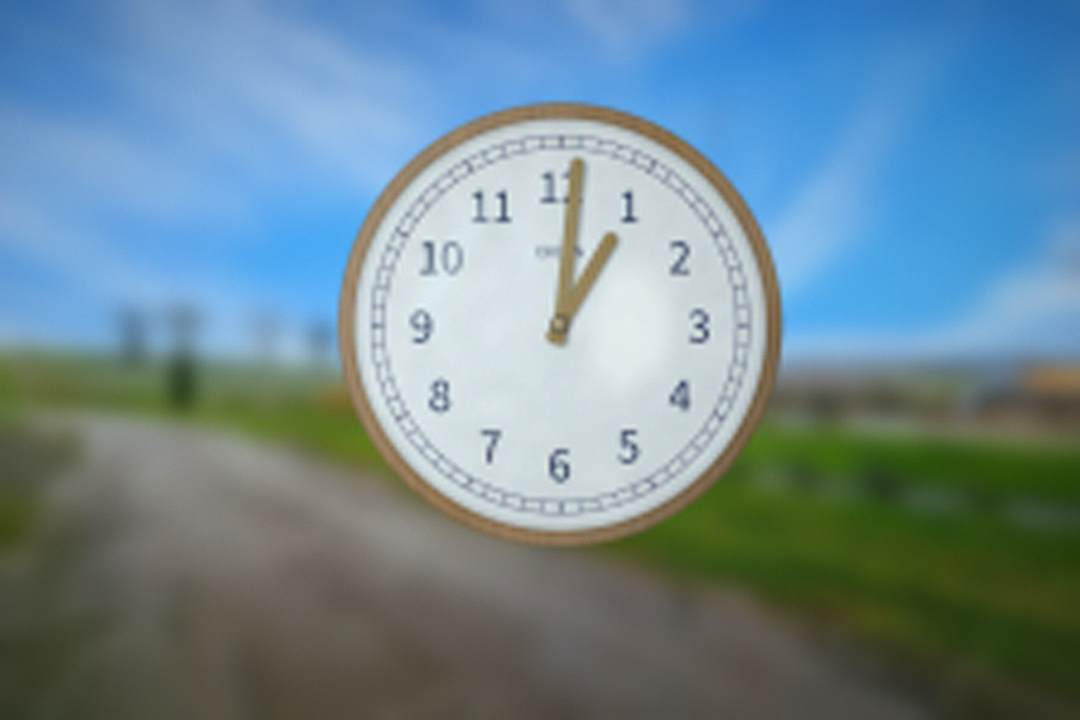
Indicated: 1:01
